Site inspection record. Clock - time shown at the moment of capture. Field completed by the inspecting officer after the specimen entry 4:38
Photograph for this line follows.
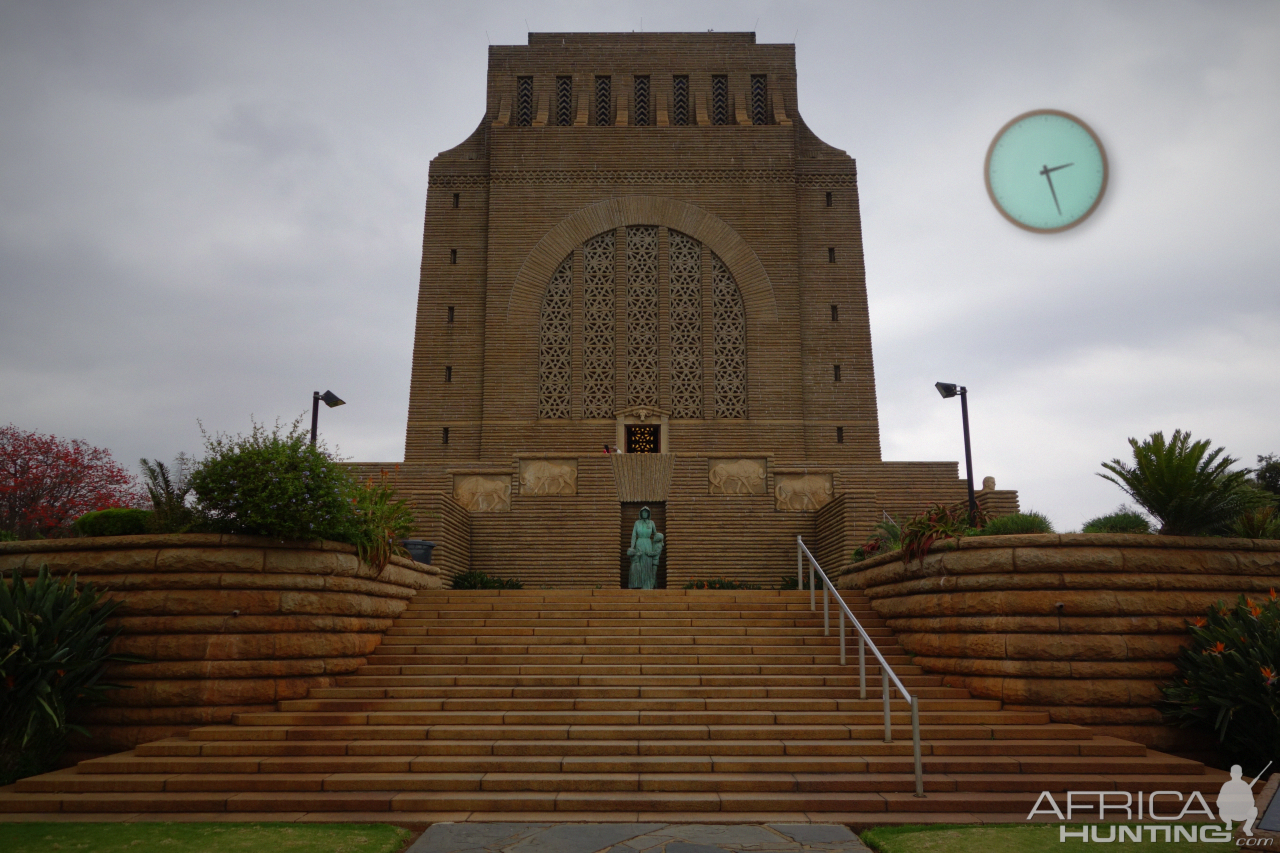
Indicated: 2:27
